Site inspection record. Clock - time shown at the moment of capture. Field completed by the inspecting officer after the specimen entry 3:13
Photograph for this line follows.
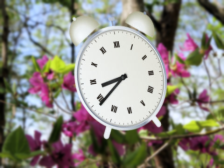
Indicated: 8:39
